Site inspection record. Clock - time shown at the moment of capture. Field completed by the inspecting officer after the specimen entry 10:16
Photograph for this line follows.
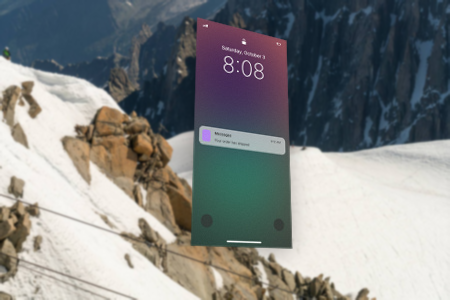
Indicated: 8:08
